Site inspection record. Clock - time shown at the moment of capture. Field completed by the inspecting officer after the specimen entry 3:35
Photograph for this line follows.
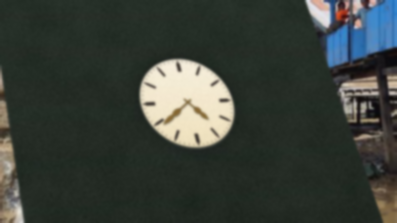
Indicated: 4:39
